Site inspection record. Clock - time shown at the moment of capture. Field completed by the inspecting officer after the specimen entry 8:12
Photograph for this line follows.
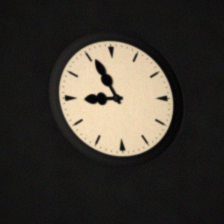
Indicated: 8:56
